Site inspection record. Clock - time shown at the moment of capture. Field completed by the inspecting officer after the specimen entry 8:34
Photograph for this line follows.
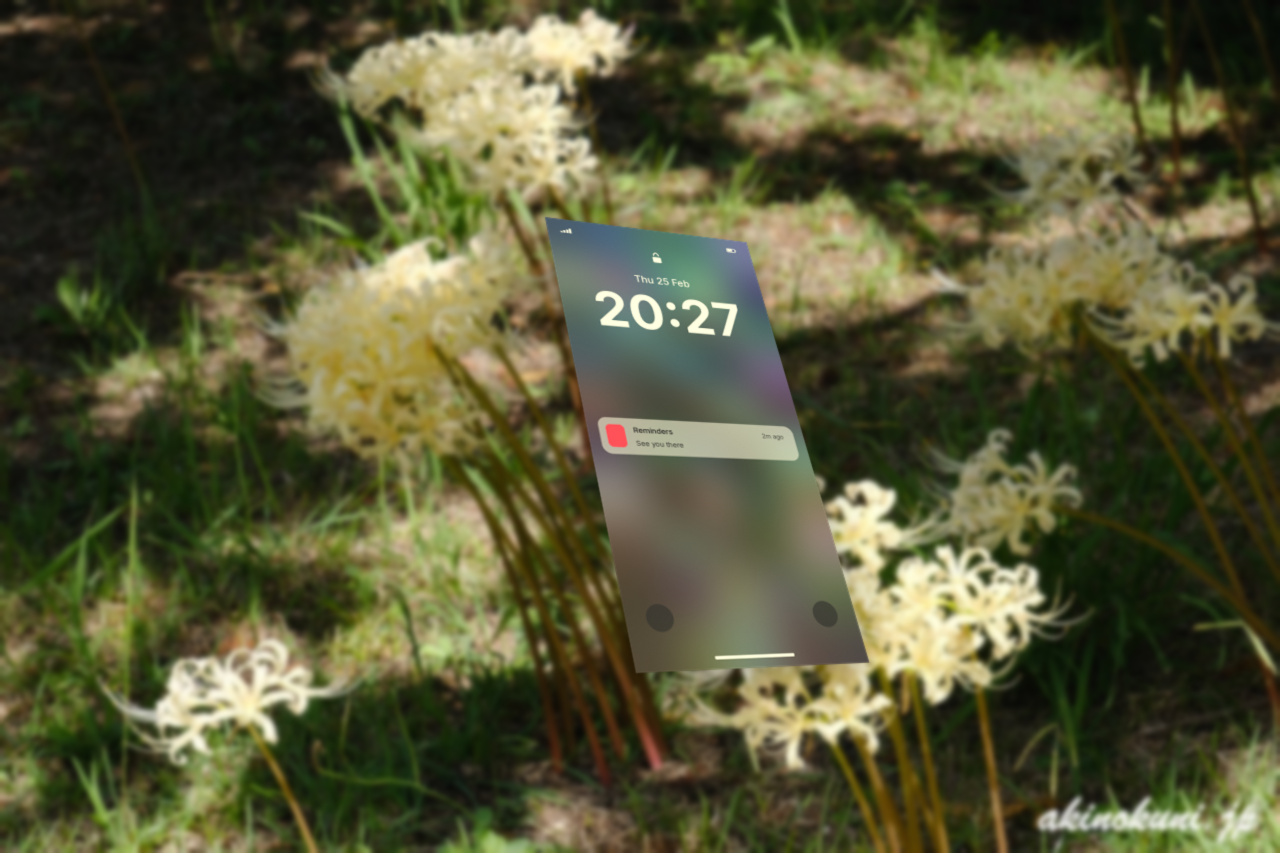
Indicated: 20:27
